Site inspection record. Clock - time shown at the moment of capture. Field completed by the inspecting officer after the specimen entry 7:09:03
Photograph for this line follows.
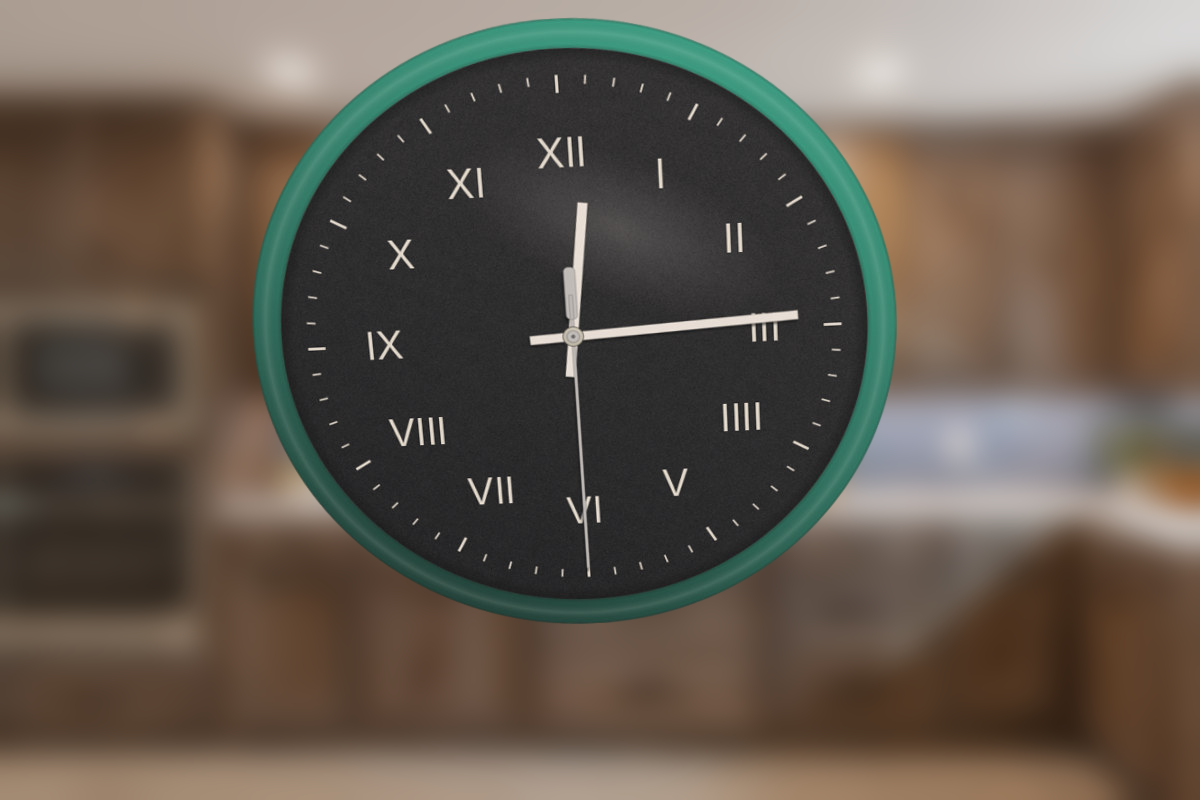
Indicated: 12:14:30
